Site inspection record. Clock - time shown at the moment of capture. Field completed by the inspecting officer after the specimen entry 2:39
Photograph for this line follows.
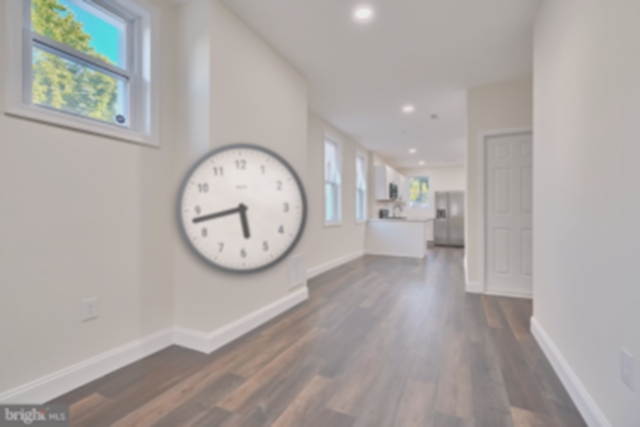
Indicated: 5:43
